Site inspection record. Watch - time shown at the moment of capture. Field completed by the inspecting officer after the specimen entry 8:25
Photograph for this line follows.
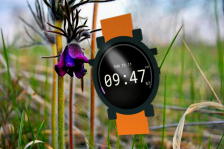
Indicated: 9:47
